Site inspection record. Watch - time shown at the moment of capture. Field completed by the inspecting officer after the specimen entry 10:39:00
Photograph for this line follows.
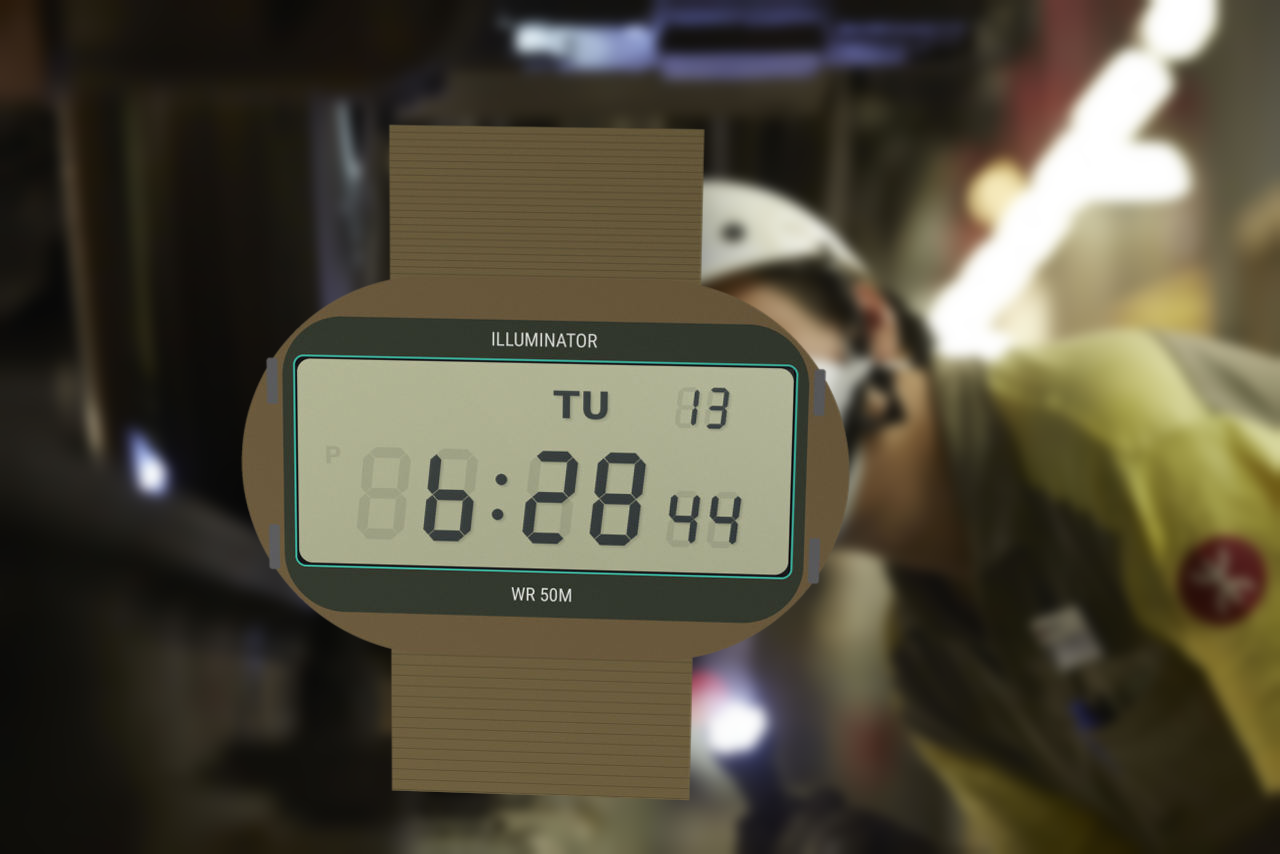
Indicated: 6:28:44
